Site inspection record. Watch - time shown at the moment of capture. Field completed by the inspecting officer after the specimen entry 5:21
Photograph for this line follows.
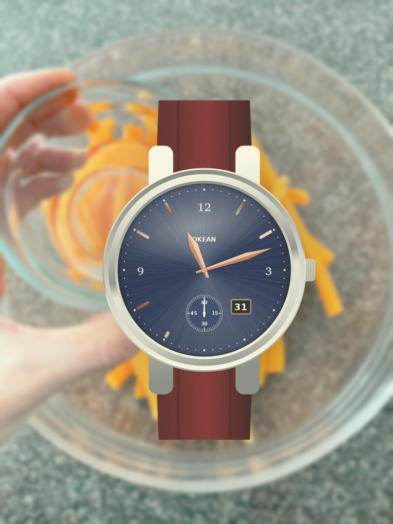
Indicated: 11:12
